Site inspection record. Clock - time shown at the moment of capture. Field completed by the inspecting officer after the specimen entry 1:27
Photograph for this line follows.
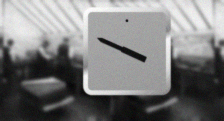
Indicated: 3:49
